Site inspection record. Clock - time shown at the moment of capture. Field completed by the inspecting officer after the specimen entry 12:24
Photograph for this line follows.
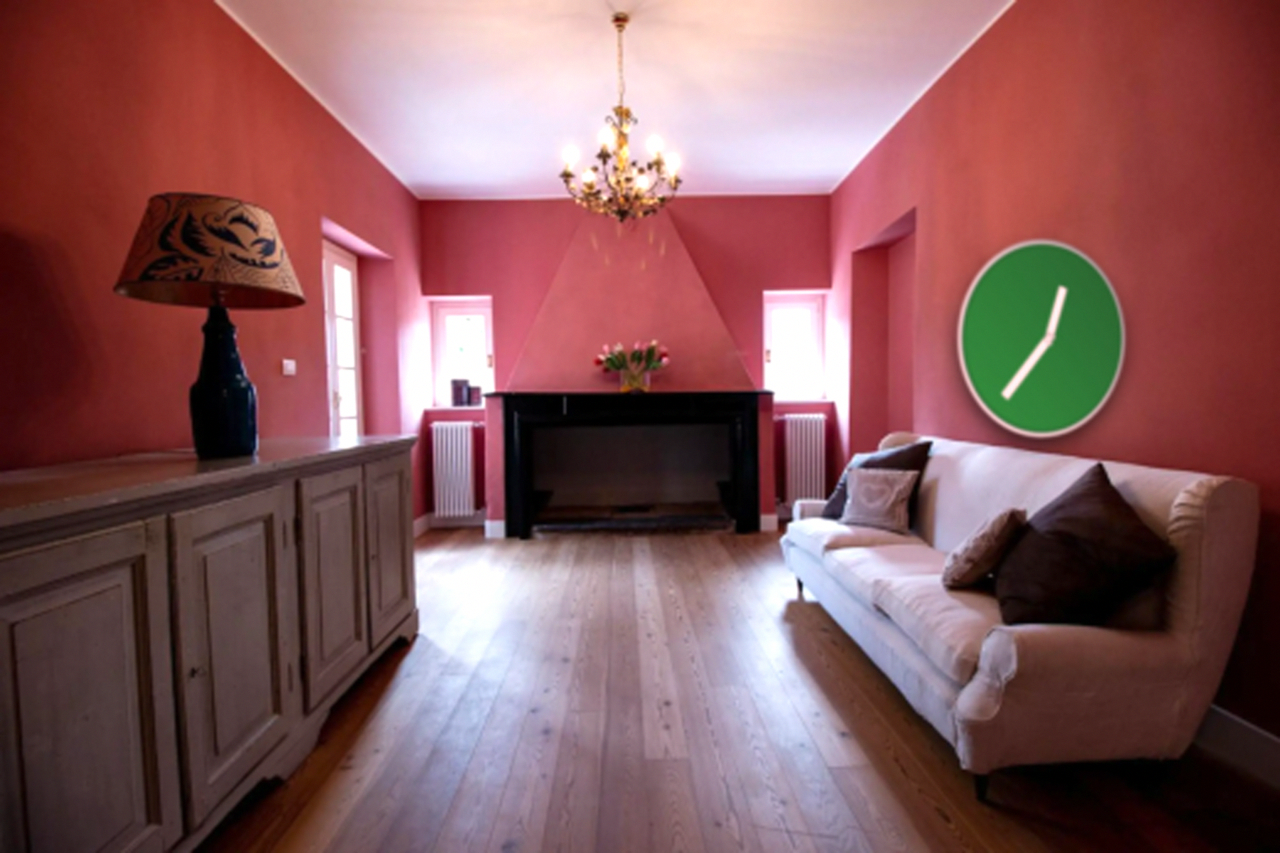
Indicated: 12:37
